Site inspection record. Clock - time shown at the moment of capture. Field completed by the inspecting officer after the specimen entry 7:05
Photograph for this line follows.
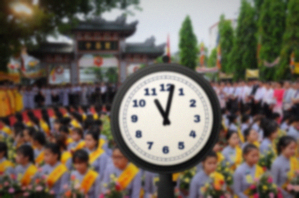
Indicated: 11:02
